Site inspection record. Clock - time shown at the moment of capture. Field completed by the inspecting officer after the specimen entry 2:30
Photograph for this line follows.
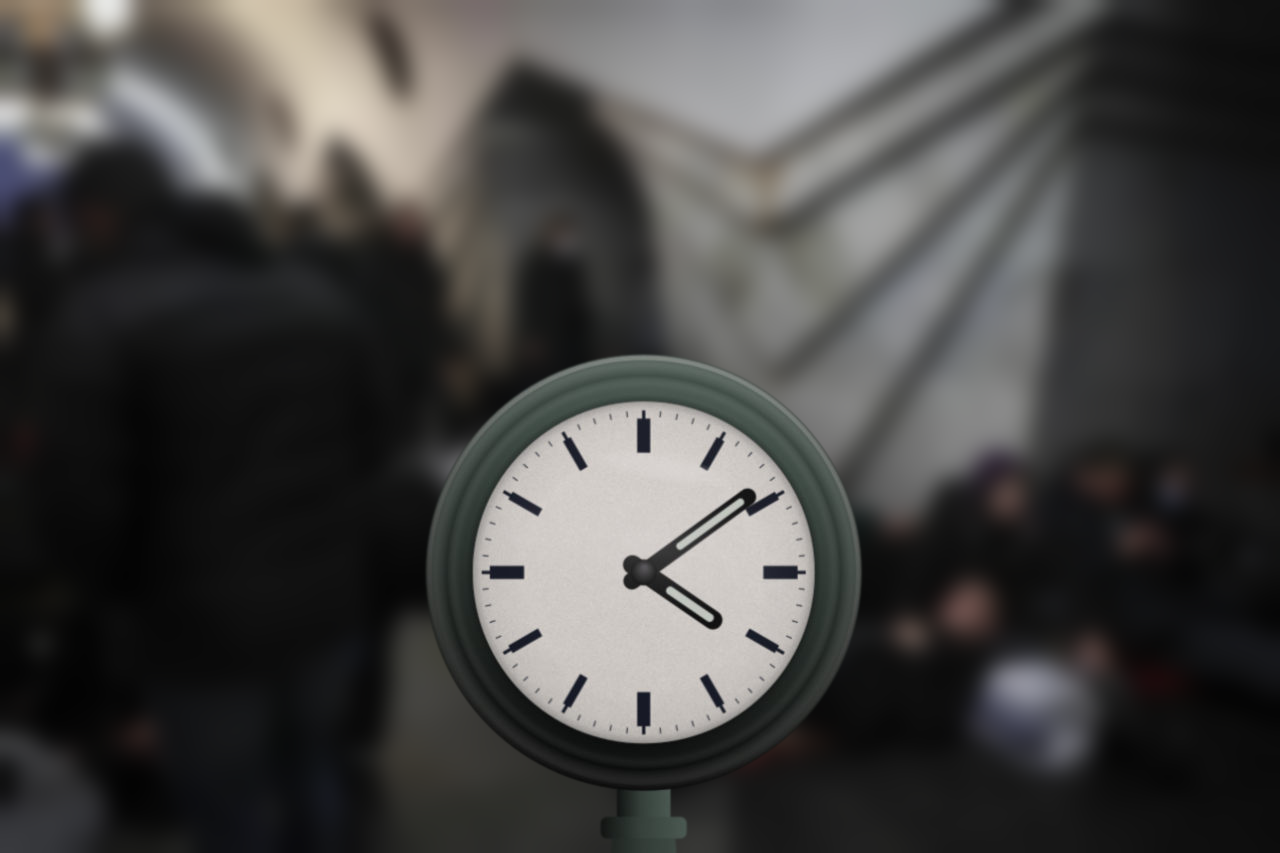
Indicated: 4:09
